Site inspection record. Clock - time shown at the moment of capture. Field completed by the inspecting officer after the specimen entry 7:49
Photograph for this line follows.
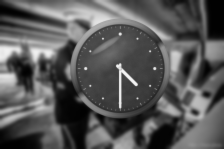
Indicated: 4:30
